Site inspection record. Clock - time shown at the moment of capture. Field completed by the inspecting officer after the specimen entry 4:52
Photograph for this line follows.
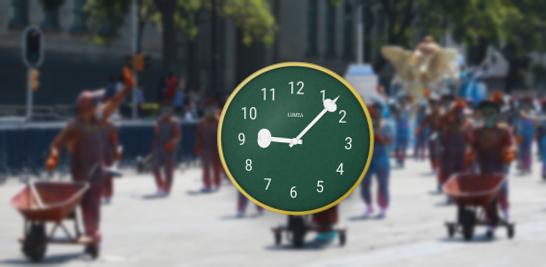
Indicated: 9:07
